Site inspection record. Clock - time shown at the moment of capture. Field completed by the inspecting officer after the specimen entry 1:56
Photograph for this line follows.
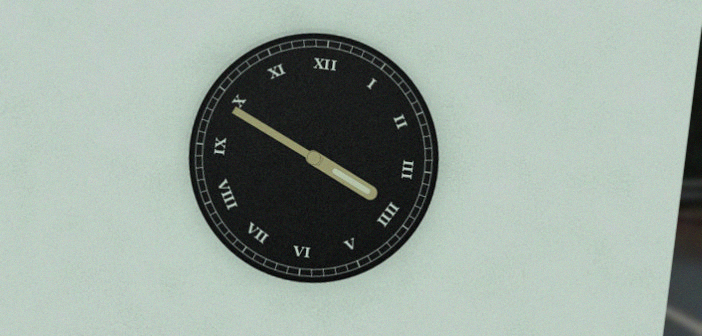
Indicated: 3:49
